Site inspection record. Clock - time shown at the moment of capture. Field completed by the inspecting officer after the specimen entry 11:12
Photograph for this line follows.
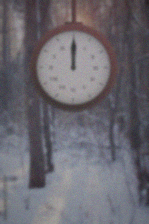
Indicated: 12:00
